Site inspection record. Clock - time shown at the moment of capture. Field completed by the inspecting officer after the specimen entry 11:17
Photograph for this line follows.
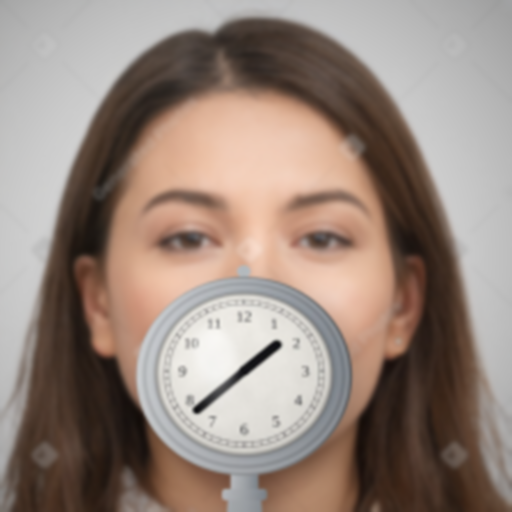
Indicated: 1:38
